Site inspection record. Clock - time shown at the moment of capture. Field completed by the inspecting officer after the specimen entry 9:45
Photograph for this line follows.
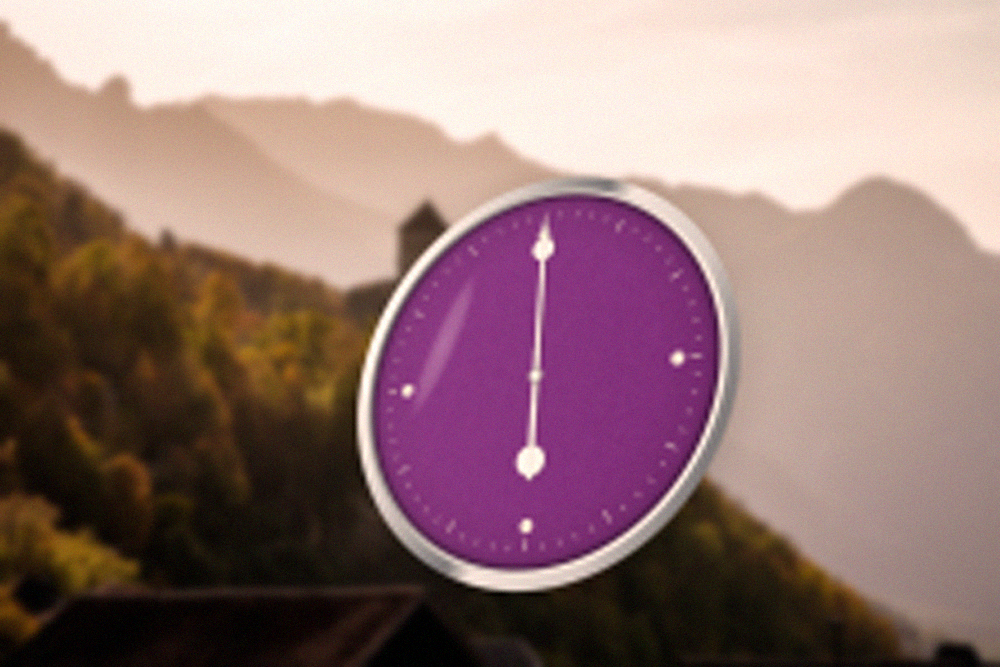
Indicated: 6:00
